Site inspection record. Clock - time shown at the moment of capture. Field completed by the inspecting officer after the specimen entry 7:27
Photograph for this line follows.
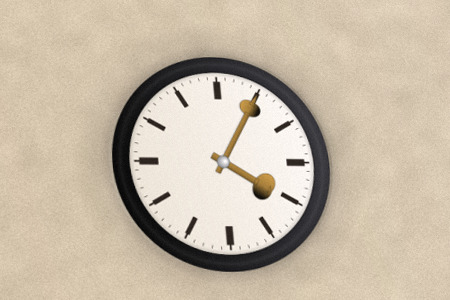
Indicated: 4:05
